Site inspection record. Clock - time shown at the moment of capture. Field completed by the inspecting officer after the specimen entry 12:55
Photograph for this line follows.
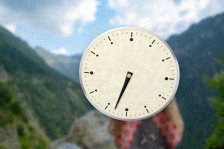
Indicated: 6:33
